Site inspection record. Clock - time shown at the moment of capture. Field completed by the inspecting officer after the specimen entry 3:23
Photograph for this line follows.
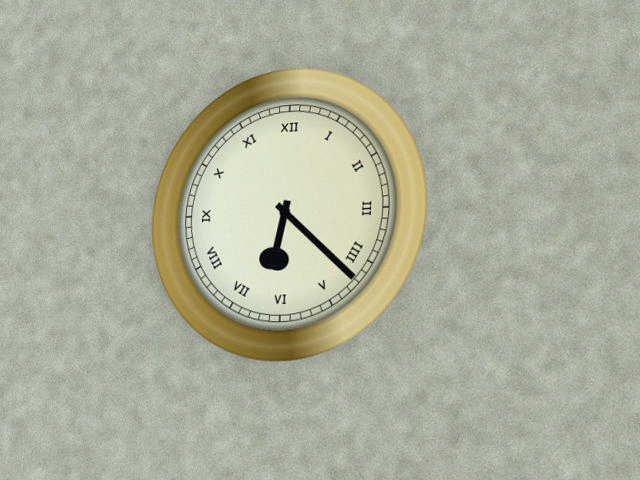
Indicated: 6:22
